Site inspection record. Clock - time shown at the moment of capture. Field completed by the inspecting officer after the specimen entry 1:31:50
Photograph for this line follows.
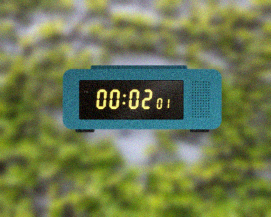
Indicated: 0:02:01
